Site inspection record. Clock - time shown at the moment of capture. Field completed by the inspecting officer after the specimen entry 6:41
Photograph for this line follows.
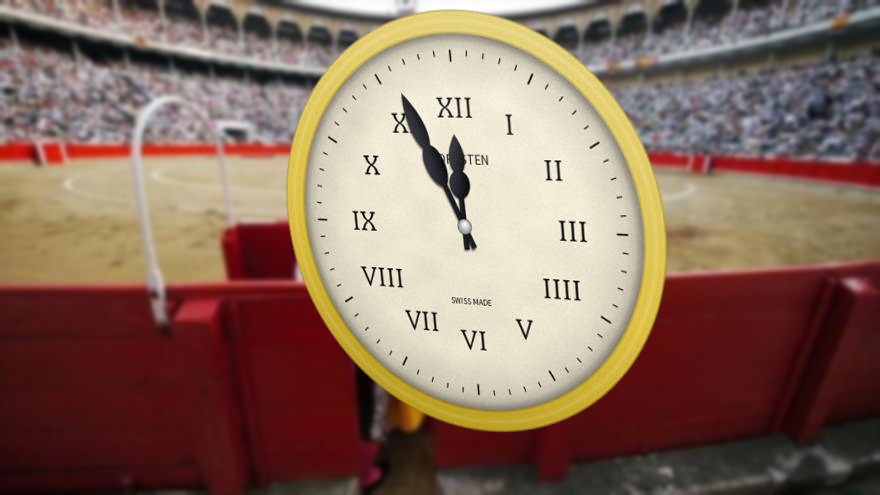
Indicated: 11:56
